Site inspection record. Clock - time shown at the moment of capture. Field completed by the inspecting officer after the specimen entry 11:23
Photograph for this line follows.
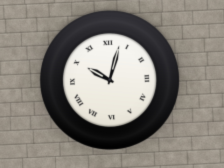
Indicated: 10:03
